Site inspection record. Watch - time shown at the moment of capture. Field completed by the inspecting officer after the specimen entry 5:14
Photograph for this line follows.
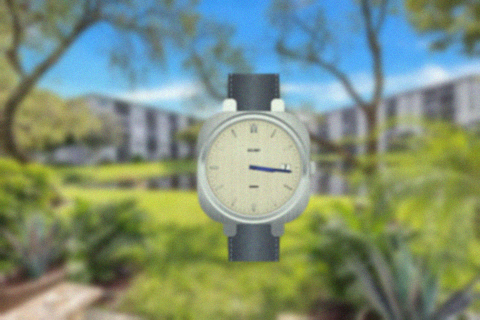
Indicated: 3:16
